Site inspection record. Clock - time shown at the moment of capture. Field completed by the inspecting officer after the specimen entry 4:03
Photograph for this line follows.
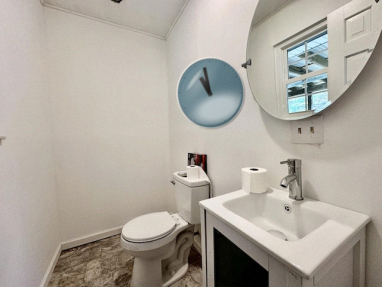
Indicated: 10:58
